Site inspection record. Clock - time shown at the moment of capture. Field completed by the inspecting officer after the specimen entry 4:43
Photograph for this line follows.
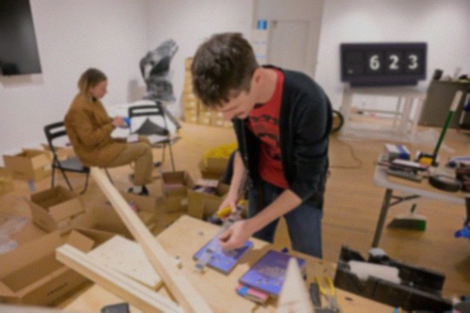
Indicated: 6:23
